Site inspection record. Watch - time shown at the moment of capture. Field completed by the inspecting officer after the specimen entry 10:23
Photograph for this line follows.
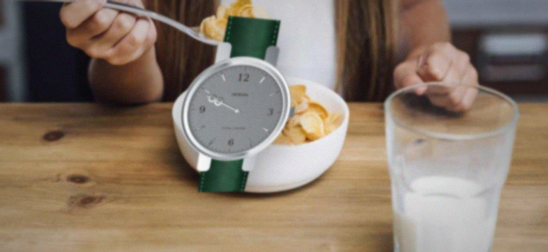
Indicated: 9:49
